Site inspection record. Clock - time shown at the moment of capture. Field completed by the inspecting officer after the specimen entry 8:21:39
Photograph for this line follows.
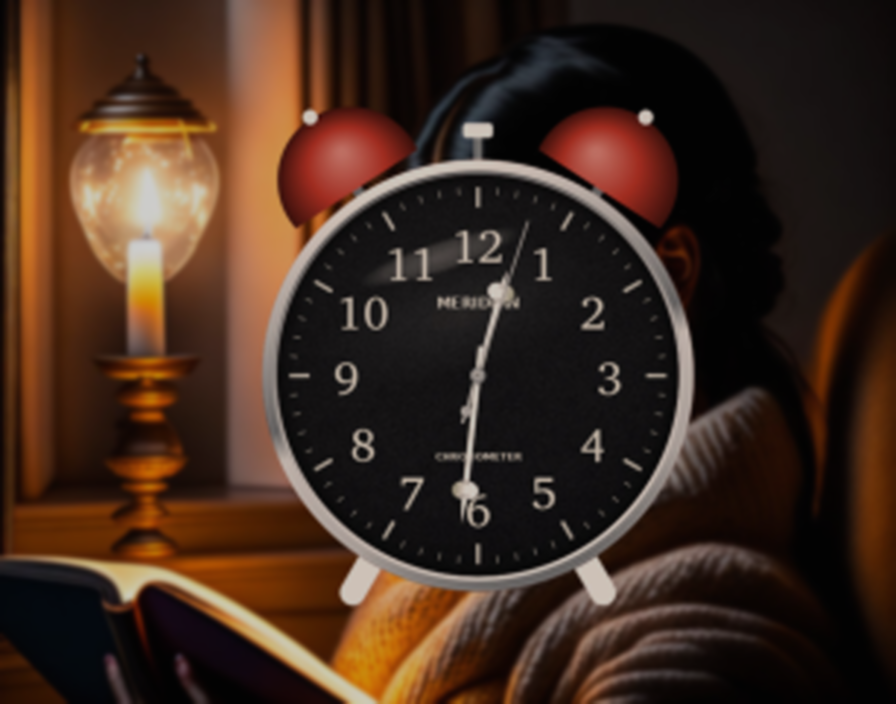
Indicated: 12:31:03
